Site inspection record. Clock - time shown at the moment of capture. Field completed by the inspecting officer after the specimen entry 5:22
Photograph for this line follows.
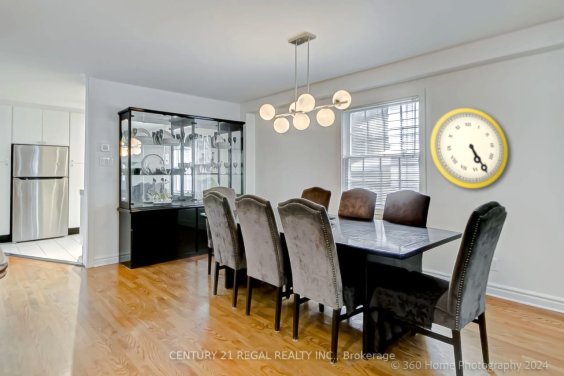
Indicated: 5:26
